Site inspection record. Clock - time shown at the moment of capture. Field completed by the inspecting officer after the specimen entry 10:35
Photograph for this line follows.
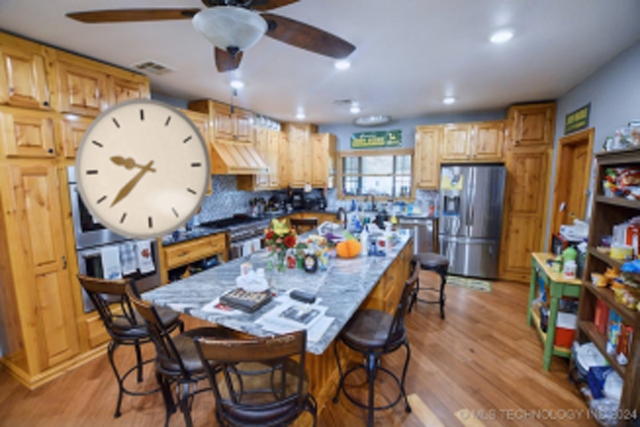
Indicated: 9:38
